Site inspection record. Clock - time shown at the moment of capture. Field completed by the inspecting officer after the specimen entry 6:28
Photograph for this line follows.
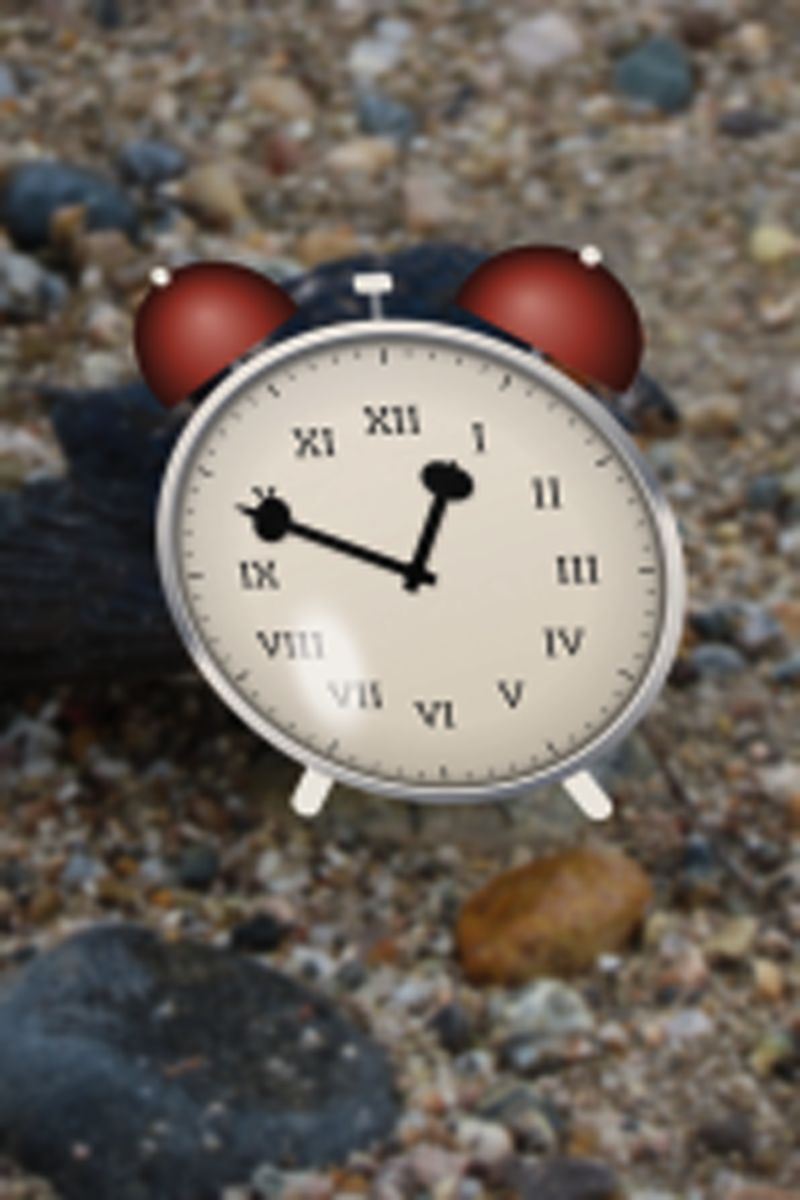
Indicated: 12:49
